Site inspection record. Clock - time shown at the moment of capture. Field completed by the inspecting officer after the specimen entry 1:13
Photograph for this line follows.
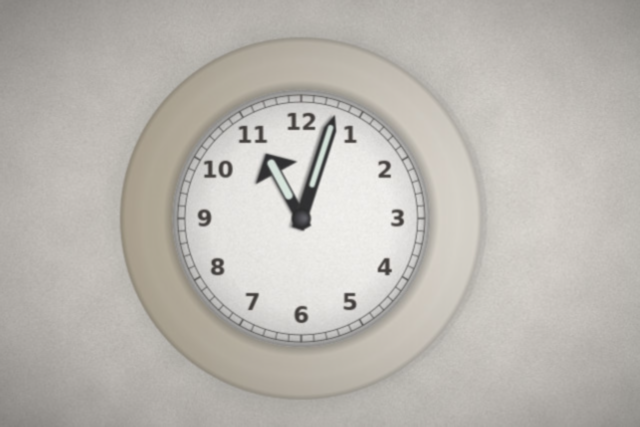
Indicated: 11:03
